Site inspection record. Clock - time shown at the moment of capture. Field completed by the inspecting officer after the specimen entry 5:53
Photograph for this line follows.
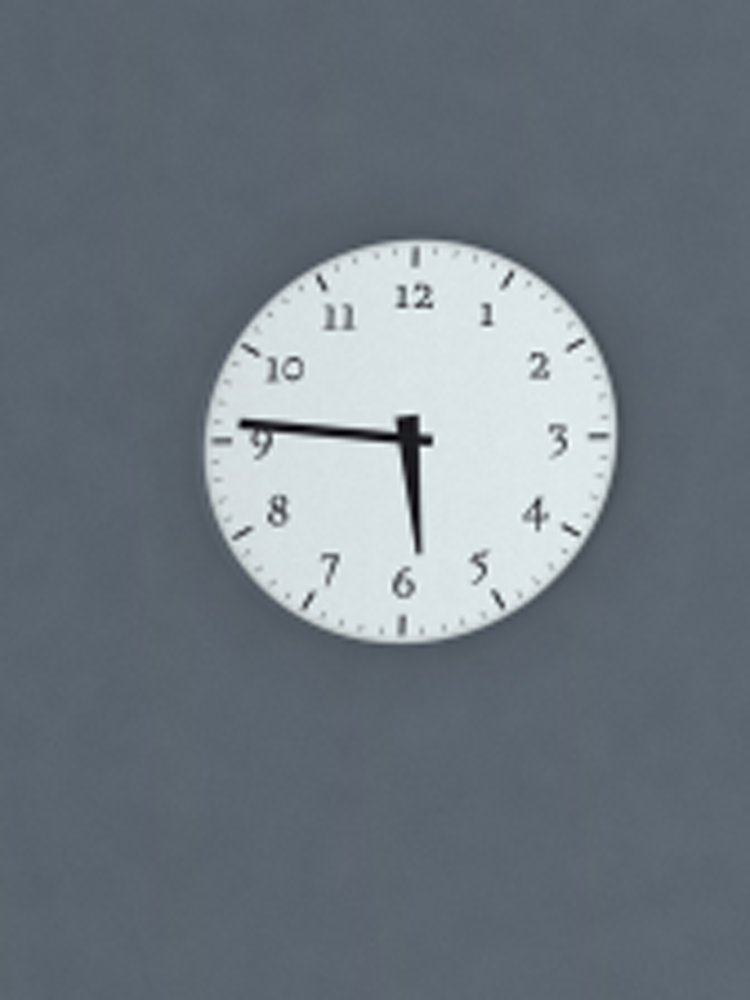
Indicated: 5:46
